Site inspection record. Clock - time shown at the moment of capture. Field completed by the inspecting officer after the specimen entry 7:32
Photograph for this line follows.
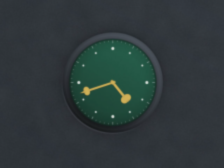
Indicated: 4:42
